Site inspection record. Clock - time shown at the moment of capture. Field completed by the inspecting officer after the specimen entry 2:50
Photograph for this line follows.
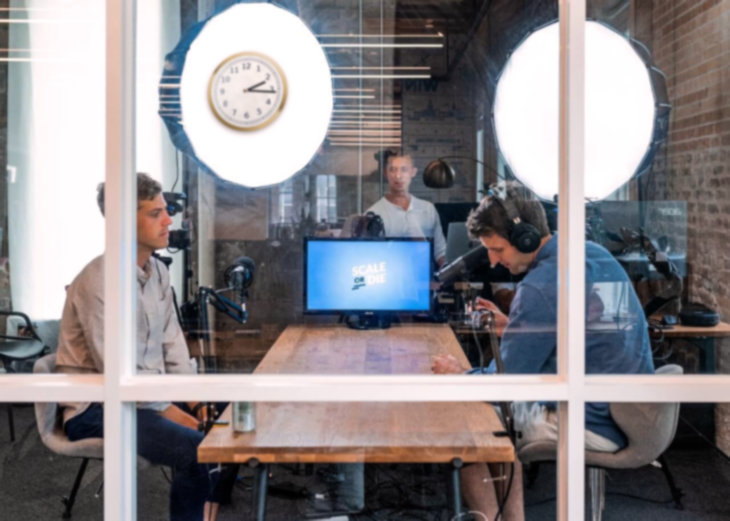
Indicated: 2:16
